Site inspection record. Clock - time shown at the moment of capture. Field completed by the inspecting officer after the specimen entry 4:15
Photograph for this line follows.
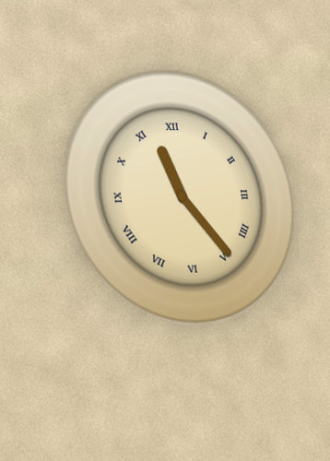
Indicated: 11:24
